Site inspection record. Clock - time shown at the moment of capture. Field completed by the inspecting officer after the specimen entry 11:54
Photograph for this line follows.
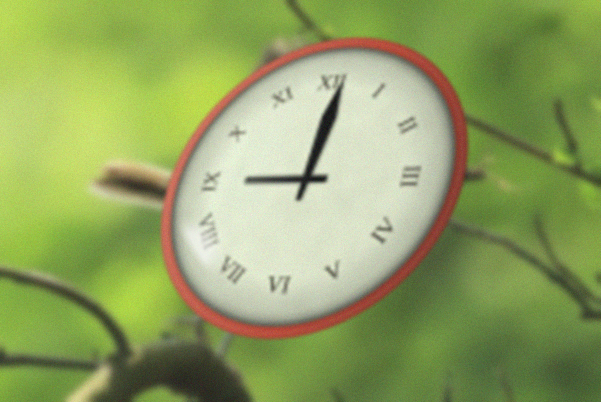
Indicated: 9:01
